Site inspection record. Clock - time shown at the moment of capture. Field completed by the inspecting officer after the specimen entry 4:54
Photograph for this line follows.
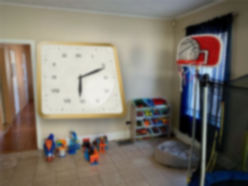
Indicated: 6:11
